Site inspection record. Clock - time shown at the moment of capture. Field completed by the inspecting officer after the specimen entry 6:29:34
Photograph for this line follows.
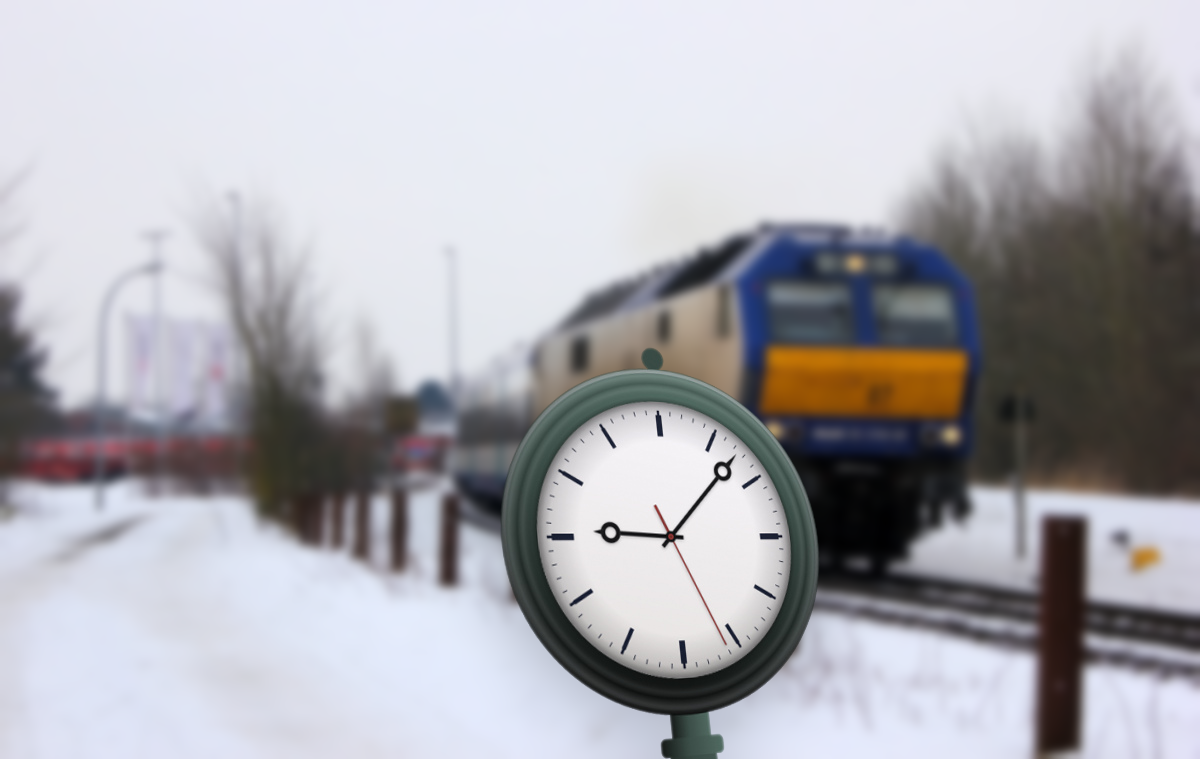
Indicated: 9:07:26
